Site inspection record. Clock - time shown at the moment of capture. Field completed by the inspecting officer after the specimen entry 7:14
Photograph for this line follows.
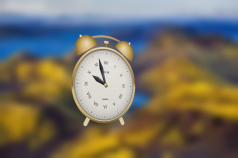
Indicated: 9:57
